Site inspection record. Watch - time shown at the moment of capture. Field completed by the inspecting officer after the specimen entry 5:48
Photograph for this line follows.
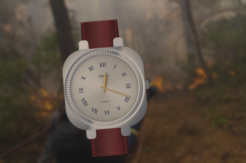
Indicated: 12:19
